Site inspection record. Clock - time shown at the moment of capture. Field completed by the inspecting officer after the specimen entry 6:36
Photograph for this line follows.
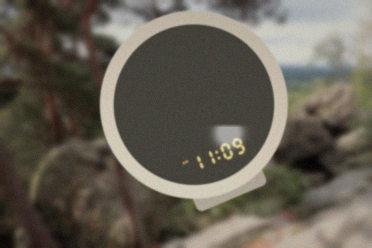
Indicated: 11:09
